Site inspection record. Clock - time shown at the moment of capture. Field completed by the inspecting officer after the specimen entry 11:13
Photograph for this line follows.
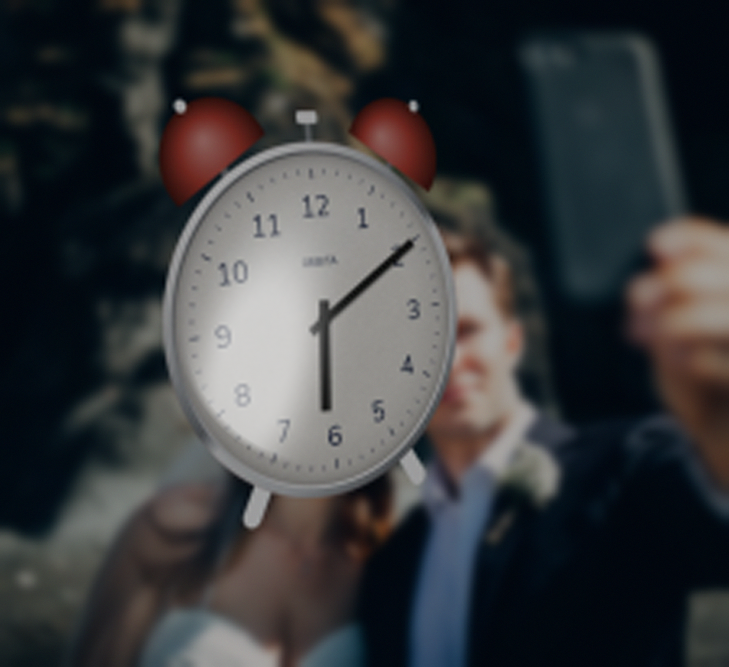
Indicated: 6:10
